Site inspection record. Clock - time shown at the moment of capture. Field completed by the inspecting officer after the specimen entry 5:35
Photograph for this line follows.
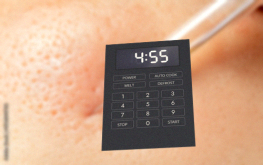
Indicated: 4:55
